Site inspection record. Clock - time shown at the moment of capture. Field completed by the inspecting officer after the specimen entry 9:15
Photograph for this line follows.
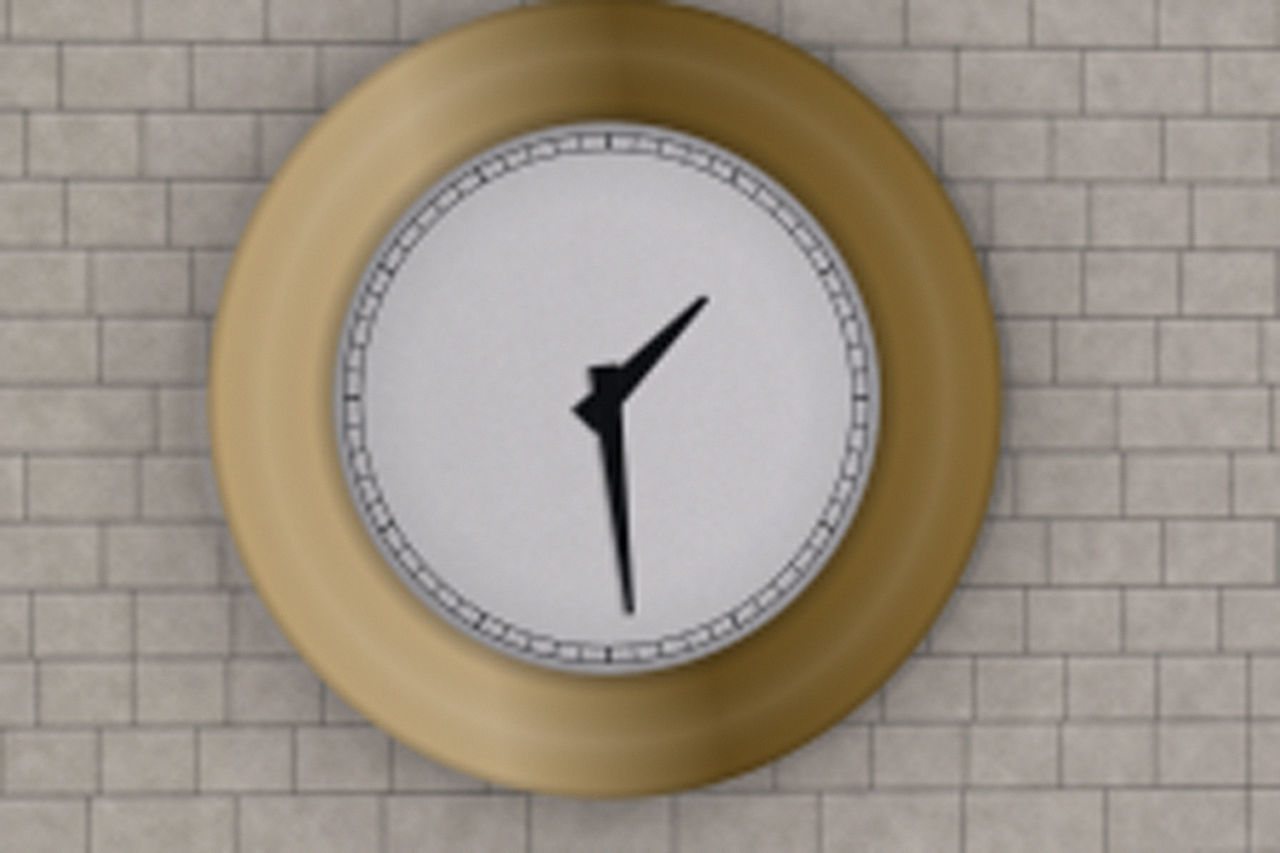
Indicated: 1:29
